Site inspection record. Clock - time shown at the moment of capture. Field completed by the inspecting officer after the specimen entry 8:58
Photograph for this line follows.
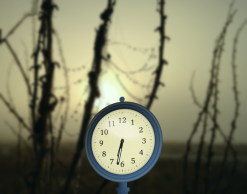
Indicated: 6:32
